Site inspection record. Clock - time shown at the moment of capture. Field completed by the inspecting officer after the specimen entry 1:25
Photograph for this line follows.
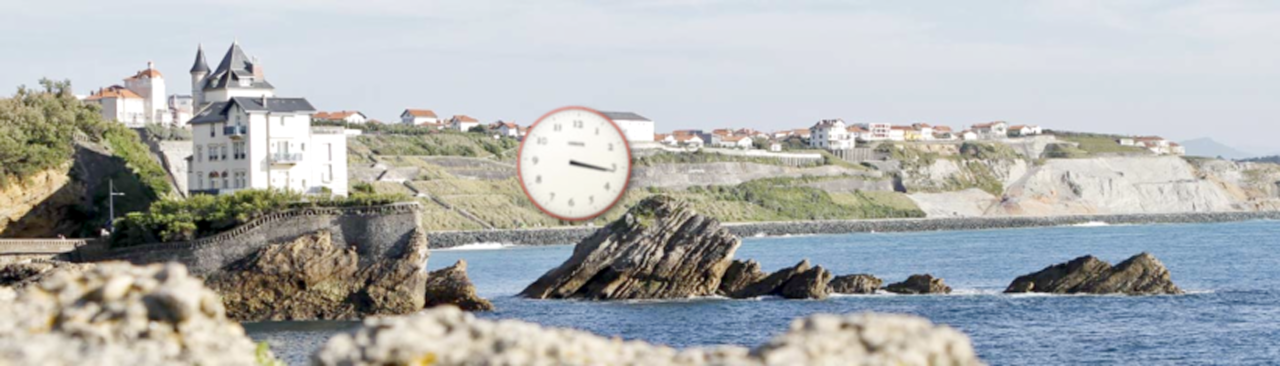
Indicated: 3:16
